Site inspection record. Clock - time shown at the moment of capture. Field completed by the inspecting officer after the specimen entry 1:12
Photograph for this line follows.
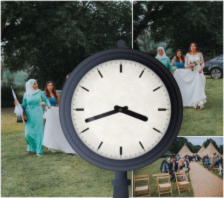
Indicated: 3:42
